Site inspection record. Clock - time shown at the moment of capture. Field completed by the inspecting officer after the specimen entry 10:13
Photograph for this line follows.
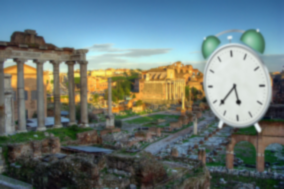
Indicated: 5:38
